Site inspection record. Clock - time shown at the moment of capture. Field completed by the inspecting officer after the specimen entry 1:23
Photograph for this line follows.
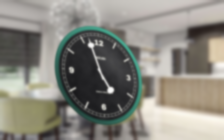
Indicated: 4:57
